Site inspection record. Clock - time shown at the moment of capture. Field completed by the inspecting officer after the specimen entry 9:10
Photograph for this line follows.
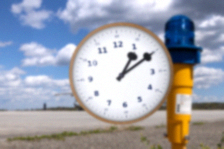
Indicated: 1:10
